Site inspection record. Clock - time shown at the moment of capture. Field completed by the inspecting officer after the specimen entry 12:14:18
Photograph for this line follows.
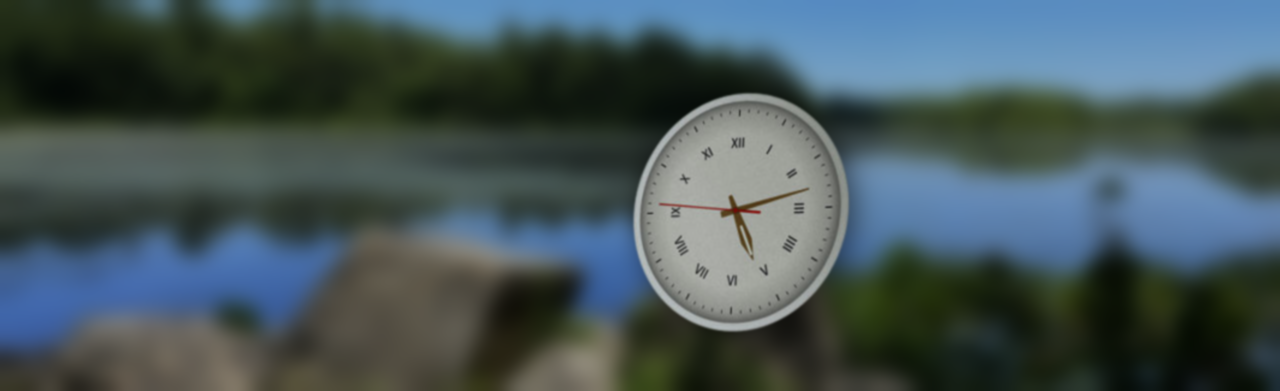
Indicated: 5:12:46
